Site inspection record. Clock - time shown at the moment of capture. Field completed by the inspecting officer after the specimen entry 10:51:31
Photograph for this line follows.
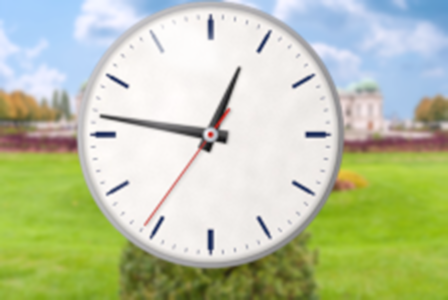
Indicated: 12:46:36
